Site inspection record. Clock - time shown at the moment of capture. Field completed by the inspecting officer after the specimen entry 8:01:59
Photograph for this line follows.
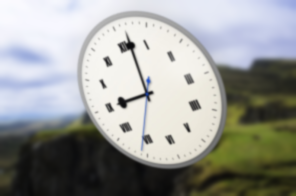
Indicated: 9:01:36
